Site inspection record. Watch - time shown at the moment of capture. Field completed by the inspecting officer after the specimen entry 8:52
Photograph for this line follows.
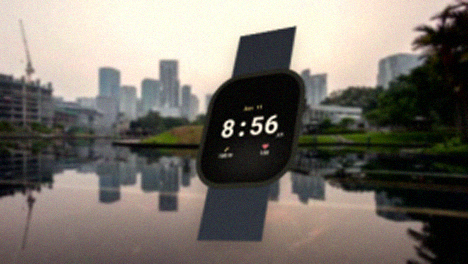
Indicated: 8:56
